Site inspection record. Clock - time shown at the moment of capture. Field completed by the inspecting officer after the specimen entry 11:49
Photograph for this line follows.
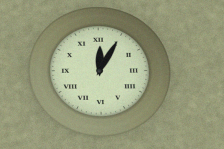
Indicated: 12:05
